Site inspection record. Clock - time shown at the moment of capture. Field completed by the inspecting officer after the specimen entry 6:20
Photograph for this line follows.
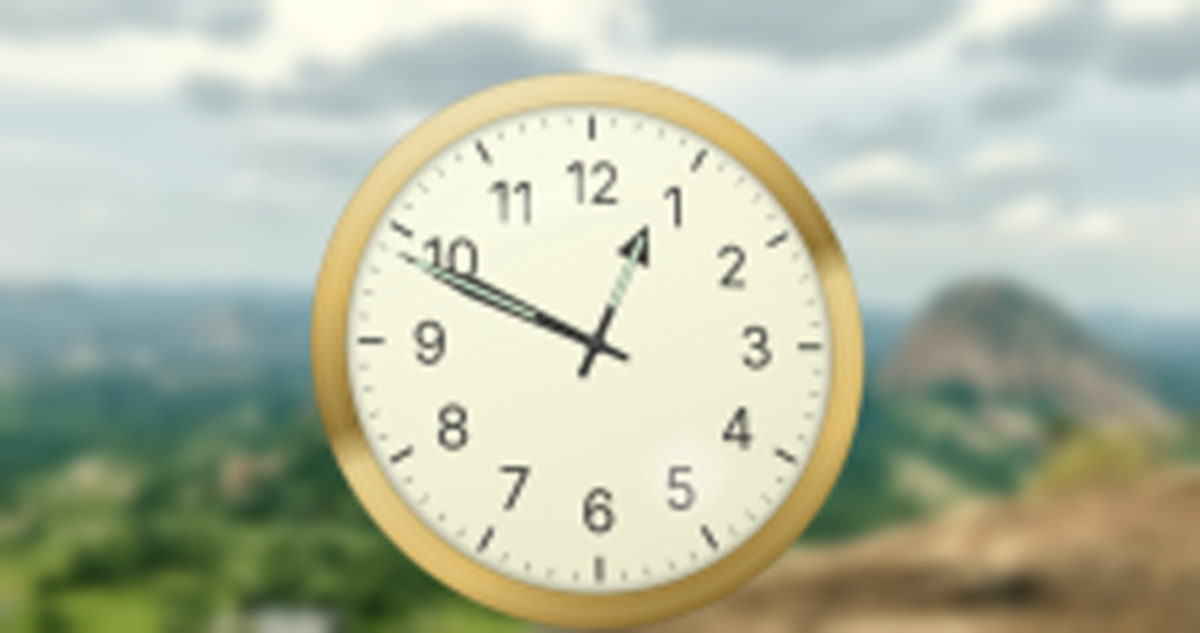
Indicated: 12:49
